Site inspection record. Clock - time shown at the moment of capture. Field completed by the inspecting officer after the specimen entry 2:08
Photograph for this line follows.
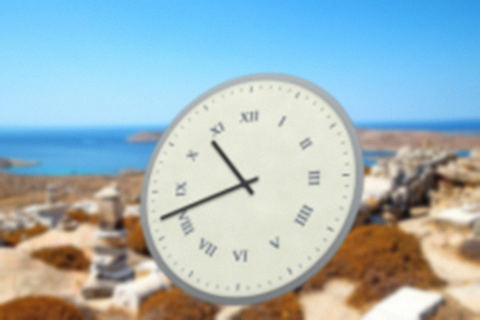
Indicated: 10:42
